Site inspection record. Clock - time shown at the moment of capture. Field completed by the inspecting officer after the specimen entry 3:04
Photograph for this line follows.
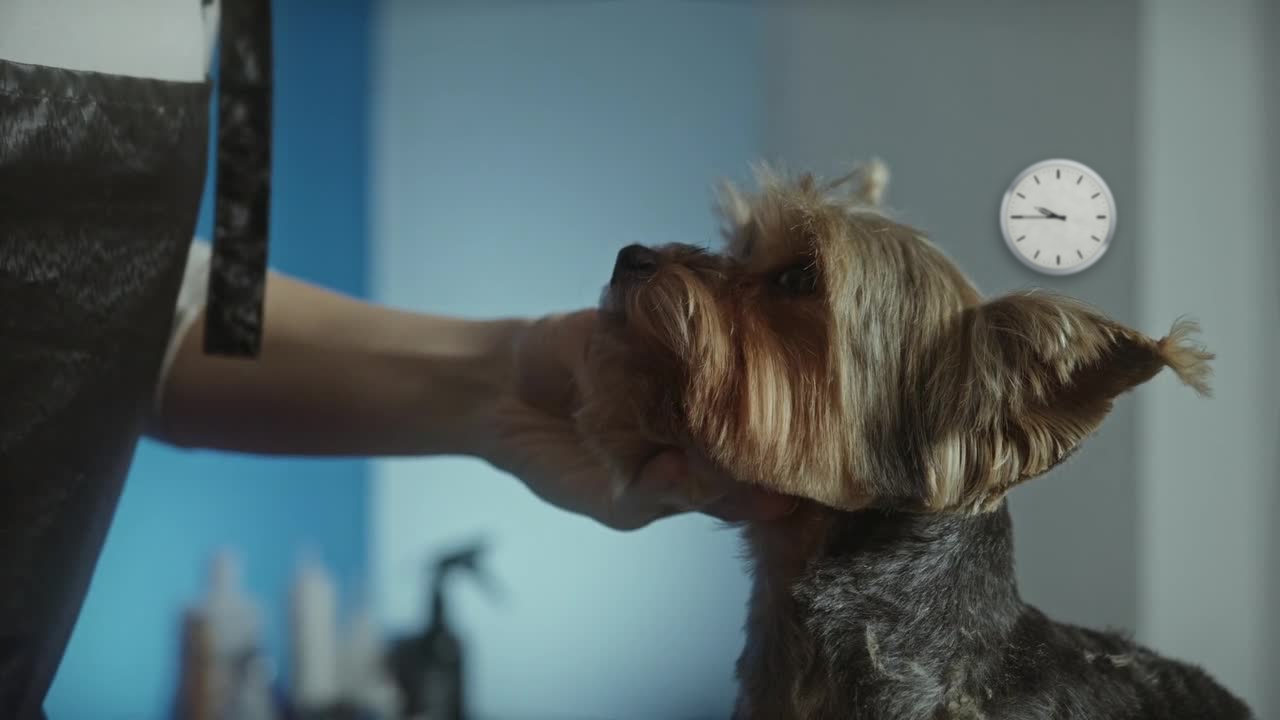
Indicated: 9:45
